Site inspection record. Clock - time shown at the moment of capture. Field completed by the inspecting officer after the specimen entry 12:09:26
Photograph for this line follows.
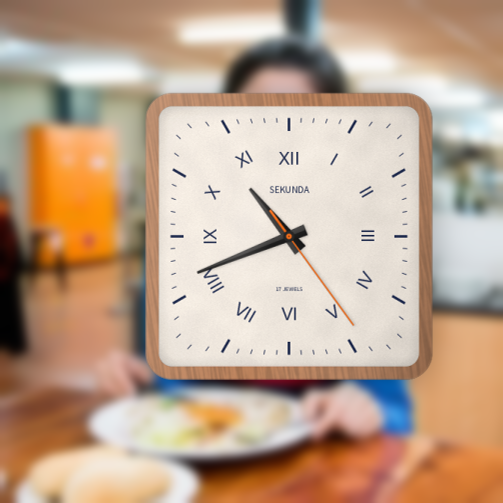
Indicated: 10:41:24
